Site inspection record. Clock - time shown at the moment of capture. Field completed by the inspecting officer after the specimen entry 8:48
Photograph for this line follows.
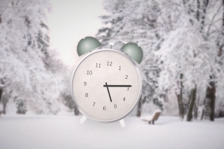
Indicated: 5:14
